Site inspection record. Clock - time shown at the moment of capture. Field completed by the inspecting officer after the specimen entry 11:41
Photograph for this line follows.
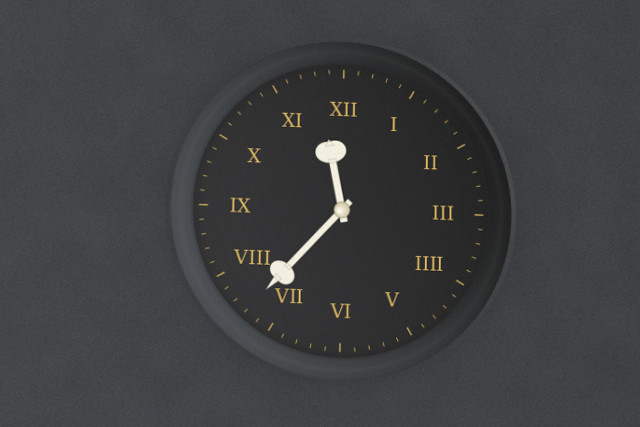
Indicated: 11:37
